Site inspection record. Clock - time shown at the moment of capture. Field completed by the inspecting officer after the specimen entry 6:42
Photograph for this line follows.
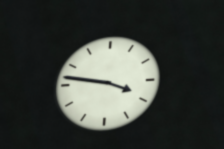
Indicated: 3:47
